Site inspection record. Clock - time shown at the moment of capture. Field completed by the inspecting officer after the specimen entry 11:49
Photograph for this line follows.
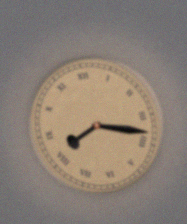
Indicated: 8:18
